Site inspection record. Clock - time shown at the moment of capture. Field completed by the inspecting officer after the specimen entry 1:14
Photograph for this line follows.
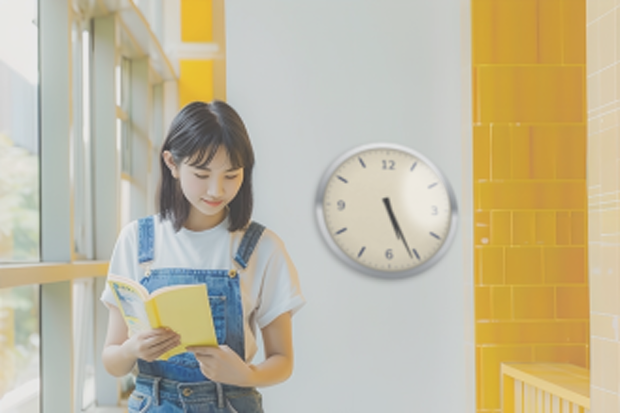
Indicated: 5:26
